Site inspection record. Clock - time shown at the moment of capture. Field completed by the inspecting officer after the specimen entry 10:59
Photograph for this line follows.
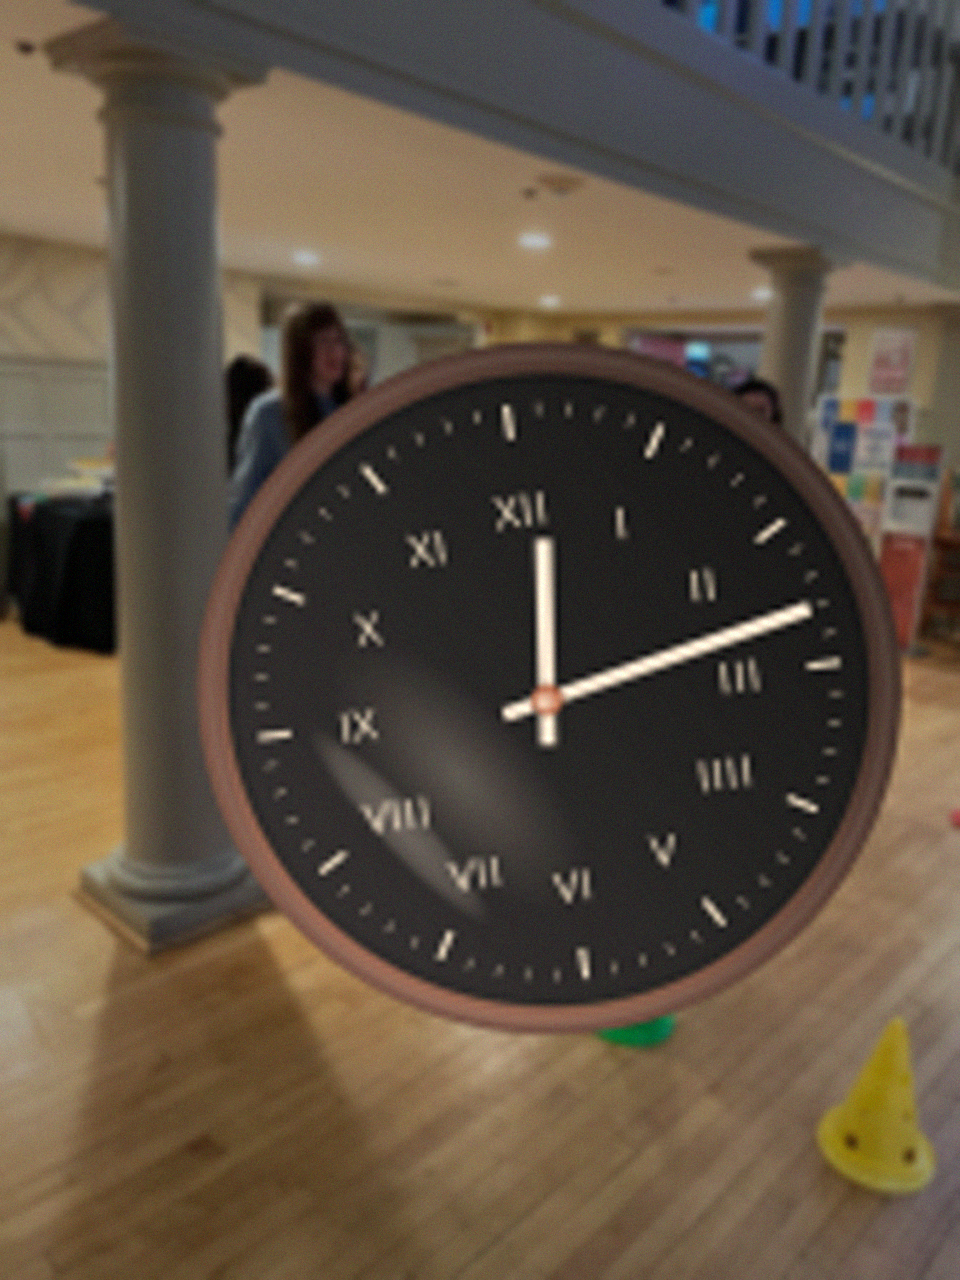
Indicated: 12:13
